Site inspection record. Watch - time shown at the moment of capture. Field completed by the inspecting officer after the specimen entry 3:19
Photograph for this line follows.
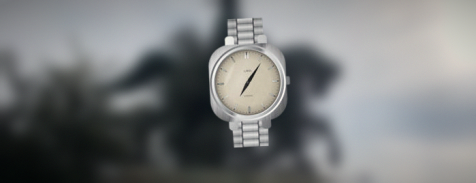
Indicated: 7:06
